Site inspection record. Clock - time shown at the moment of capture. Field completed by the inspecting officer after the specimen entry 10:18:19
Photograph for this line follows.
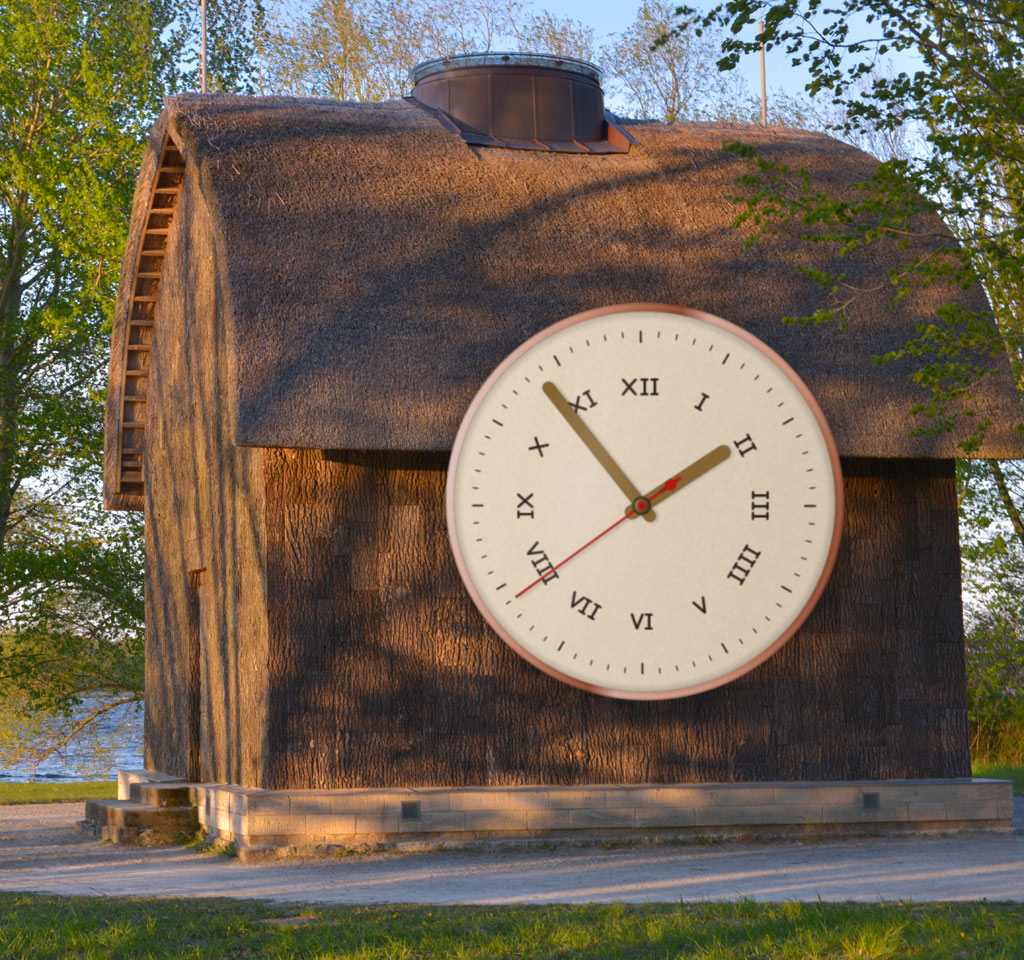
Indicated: 1:53:39
